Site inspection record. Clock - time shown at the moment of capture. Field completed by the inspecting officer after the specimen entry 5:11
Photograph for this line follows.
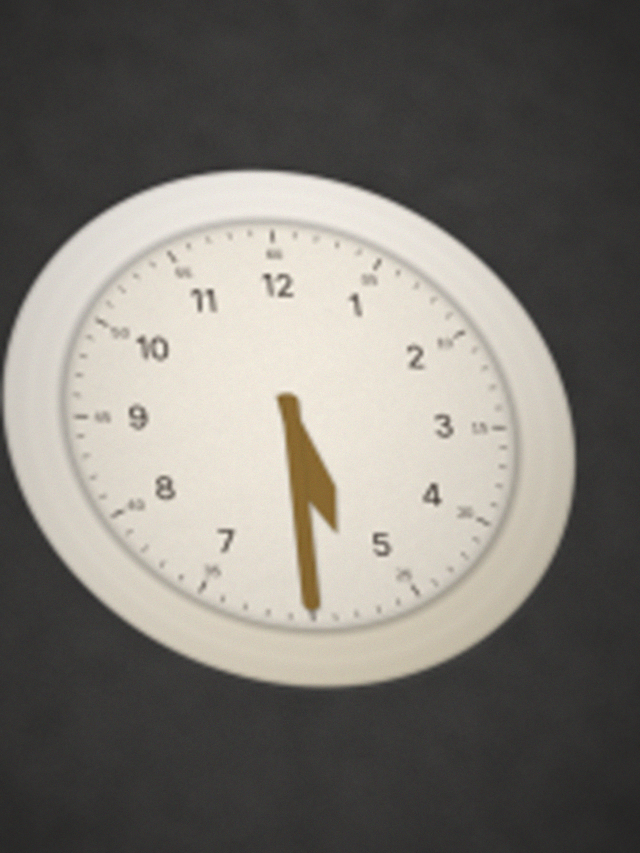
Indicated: 5:30
